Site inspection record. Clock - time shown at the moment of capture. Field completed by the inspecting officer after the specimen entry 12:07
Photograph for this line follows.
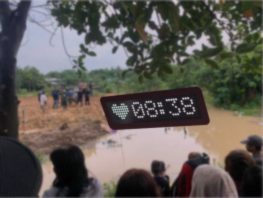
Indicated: 8:38
